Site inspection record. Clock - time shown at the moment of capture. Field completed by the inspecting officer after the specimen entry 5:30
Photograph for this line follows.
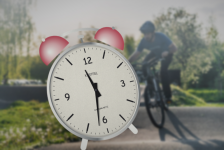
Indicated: 11:32
